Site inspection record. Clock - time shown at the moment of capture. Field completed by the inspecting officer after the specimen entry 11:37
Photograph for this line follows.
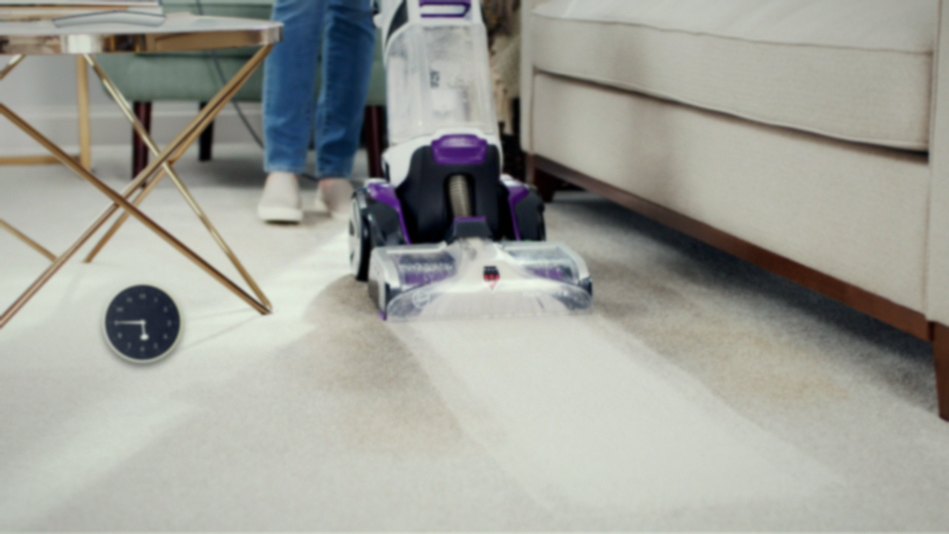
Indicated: 5:45
